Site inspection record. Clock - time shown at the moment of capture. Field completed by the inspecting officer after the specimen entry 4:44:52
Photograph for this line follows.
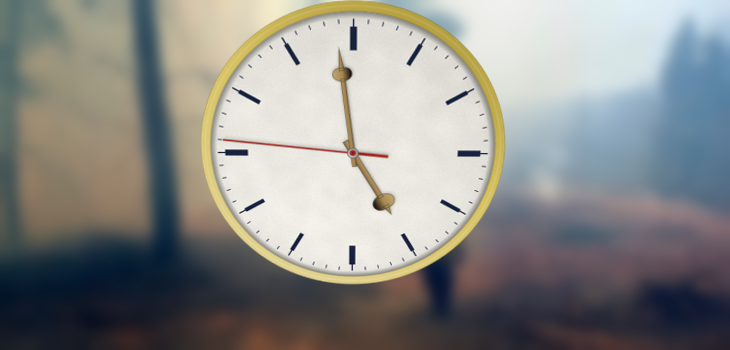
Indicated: 4:58:46
